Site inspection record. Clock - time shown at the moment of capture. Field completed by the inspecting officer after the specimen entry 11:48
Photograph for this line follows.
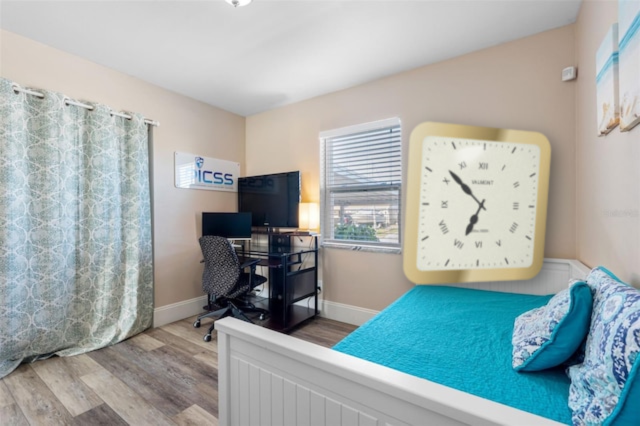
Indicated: 6:52
